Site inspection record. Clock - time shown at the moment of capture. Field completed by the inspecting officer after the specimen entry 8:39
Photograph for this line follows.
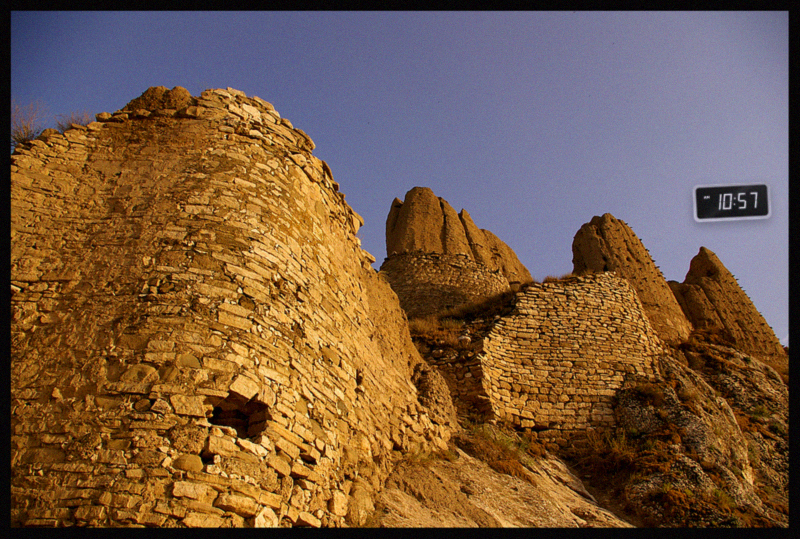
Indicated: 10:57
